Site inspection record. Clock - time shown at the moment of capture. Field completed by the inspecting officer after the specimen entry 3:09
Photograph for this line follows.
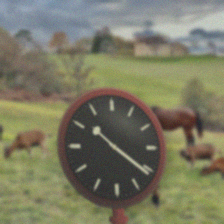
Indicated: 10:21
